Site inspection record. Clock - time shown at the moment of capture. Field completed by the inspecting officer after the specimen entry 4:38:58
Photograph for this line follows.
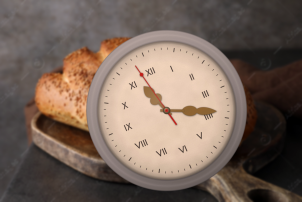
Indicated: 11:18:58
